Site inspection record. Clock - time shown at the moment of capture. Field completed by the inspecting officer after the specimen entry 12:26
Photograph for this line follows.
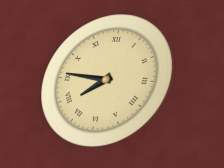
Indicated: 7:46
